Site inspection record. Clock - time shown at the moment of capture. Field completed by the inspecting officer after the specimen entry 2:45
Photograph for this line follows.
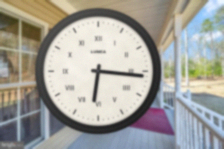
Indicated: 6:16
